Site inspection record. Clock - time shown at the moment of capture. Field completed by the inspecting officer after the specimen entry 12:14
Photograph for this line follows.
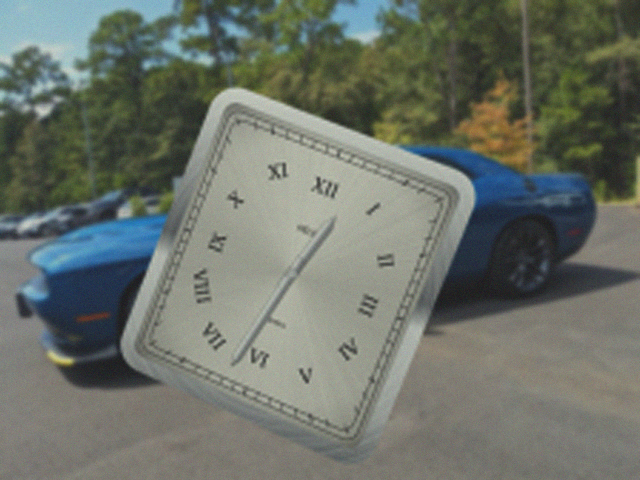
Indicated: 12:32
